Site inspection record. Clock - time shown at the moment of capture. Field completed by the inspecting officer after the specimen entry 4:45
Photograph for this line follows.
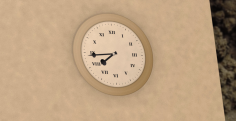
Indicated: 7:44
